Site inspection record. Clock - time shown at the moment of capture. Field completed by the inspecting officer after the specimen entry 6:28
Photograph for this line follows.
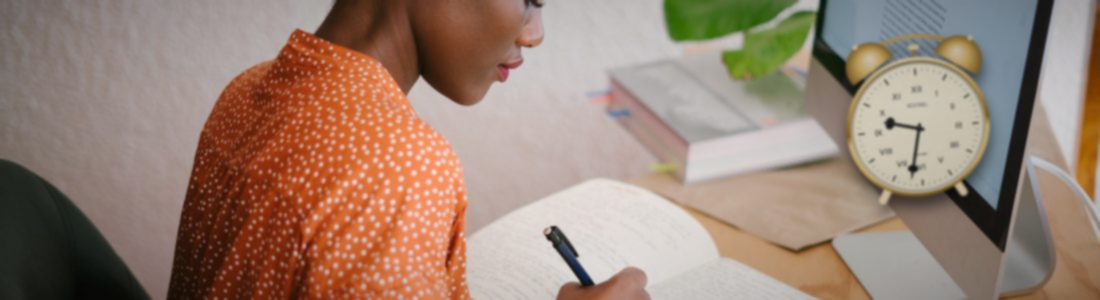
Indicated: 9:32
